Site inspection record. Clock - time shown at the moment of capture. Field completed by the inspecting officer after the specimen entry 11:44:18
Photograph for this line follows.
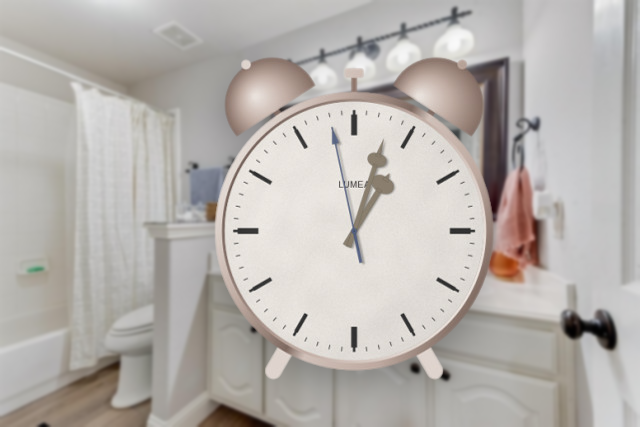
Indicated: 1:02:58
